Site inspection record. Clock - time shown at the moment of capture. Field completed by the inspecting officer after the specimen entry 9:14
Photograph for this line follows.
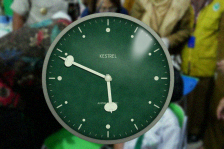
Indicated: 5:49
